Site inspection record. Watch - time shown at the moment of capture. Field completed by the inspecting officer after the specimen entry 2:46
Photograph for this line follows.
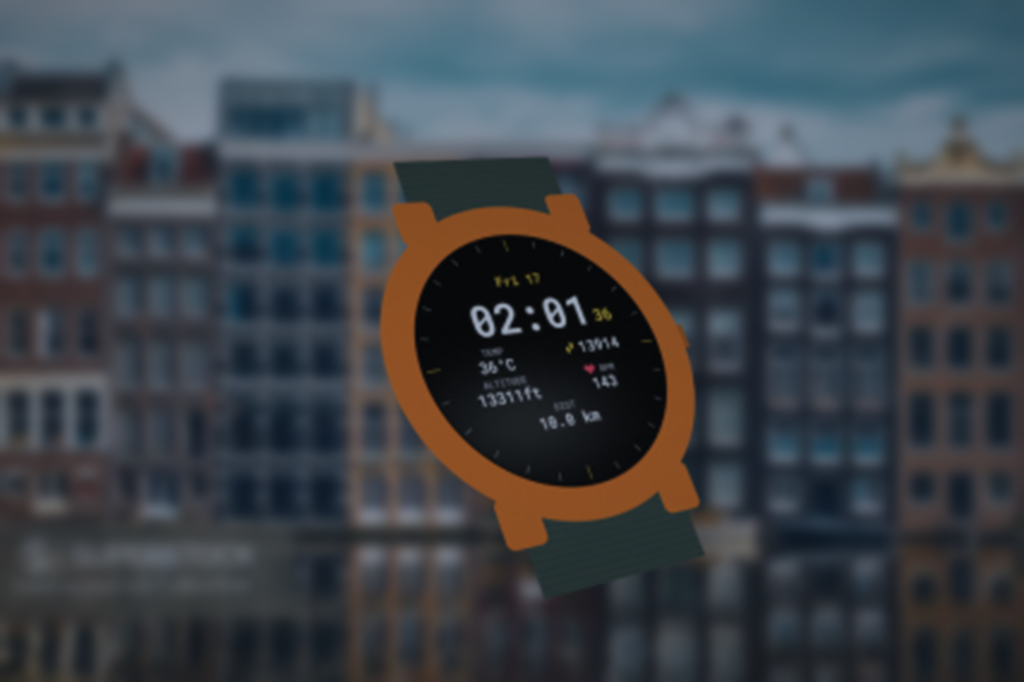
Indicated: 2:01
